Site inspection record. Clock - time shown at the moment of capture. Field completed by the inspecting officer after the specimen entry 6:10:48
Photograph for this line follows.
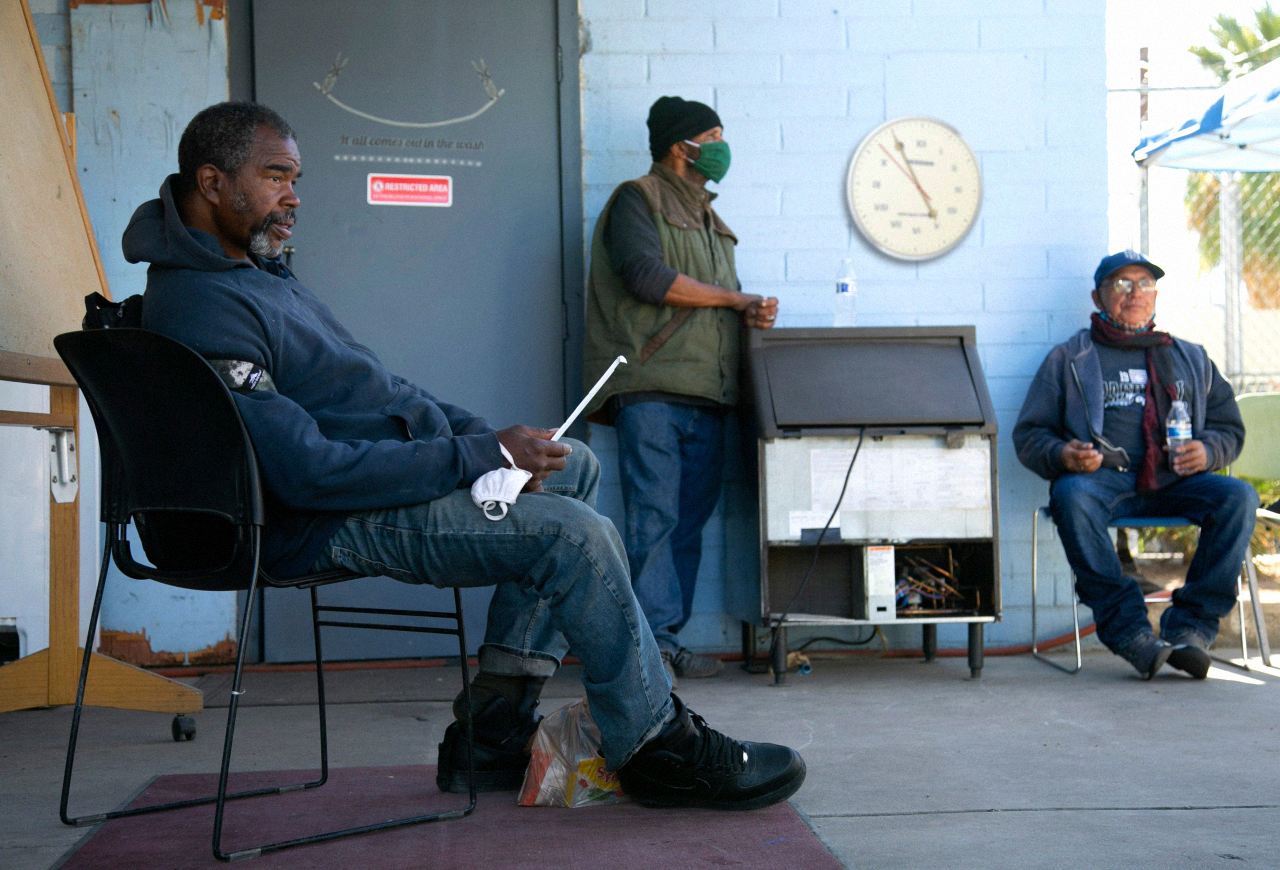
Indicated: 4:54:52
